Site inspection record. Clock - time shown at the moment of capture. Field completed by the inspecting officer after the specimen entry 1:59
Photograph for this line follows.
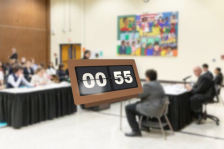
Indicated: 0:55
